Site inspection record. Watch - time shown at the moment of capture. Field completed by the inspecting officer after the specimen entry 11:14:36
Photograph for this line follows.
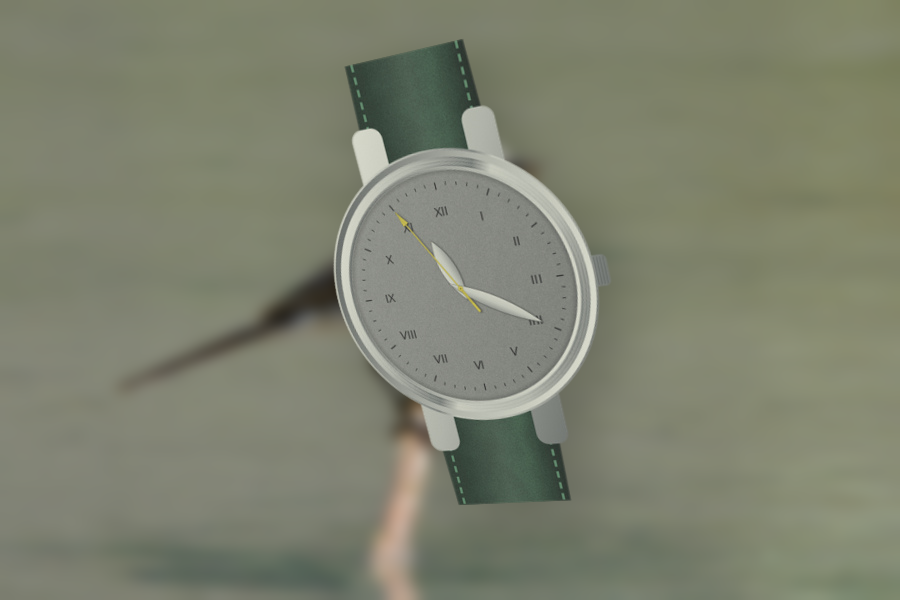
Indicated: 11:19:55
